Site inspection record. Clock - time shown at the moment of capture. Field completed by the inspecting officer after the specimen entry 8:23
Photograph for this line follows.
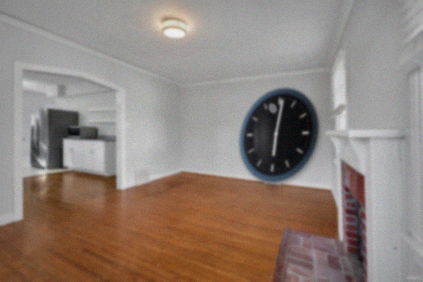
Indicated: 6:01
